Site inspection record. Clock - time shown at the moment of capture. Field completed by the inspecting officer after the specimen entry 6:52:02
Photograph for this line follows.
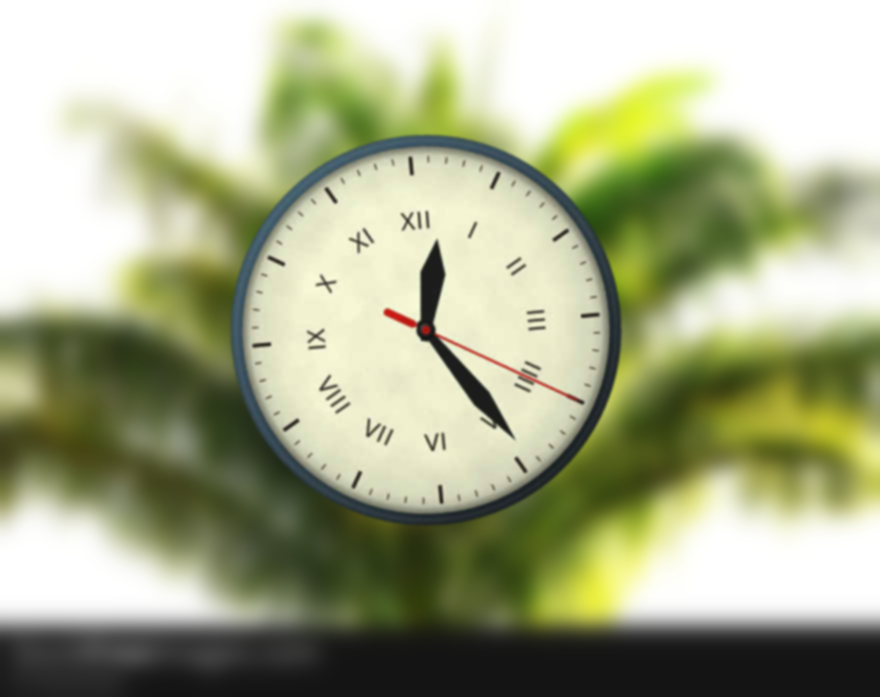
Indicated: 12:24:20
